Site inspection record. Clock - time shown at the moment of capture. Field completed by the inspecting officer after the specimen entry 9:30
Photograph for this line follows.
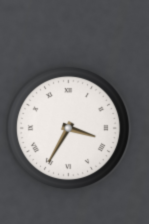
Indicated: 3:35
